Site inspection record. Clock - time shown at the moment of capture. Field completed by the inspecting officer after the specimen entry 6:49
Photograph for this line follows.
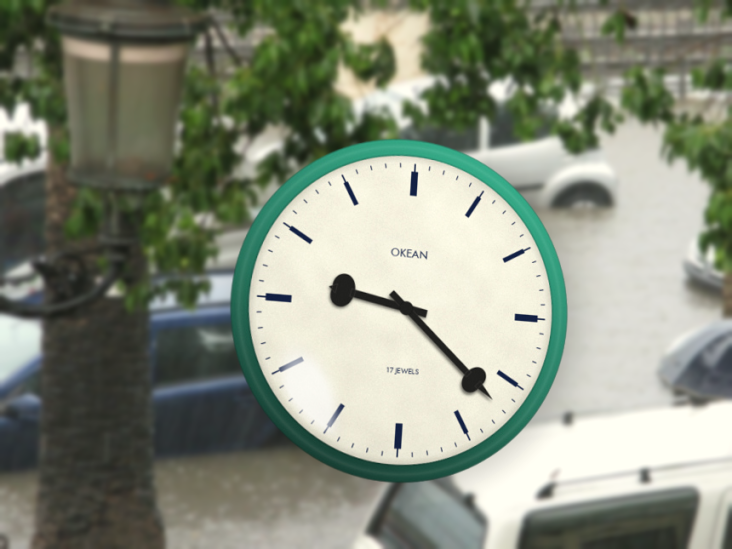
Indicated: 9:22
